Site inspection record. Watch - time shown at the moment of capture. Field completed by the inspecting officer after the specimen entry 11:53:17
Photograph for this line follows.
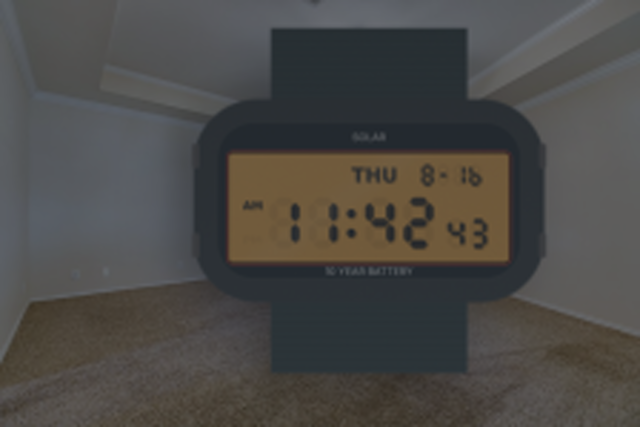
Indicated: 11:42:43
